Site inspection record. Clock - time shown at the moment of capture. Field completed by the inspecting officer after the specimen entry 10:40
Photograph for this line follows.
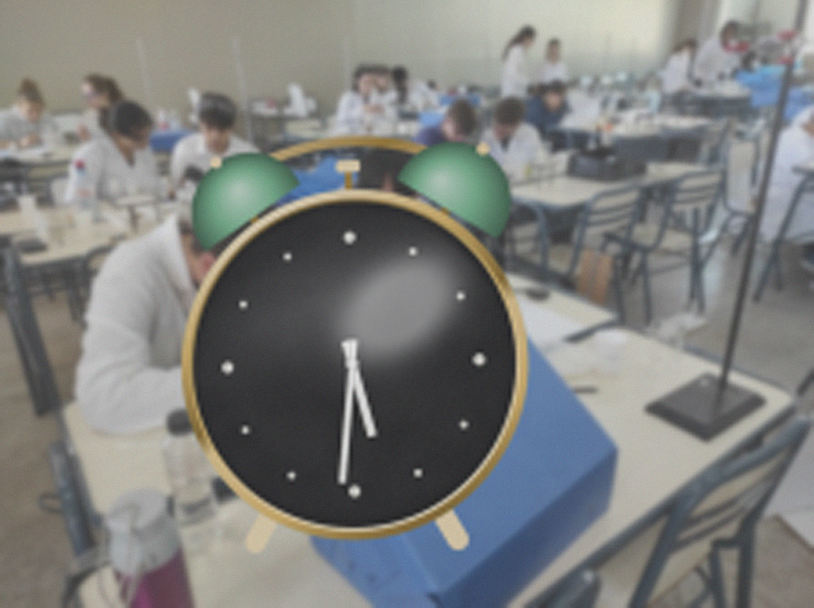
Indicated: 5:31
